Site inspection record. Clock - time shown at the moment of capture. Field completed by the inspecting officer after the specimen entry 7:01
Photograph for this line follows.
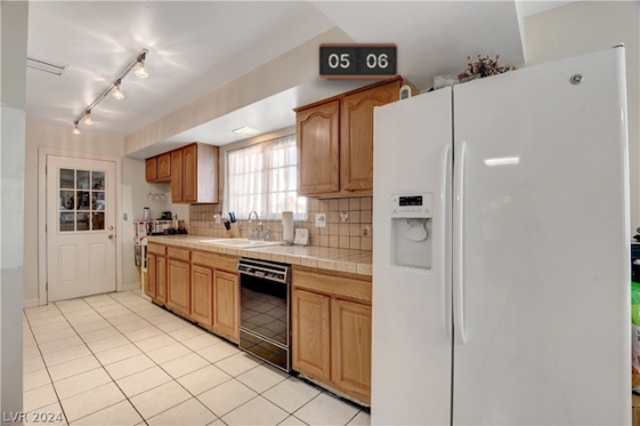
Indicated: 5:06
